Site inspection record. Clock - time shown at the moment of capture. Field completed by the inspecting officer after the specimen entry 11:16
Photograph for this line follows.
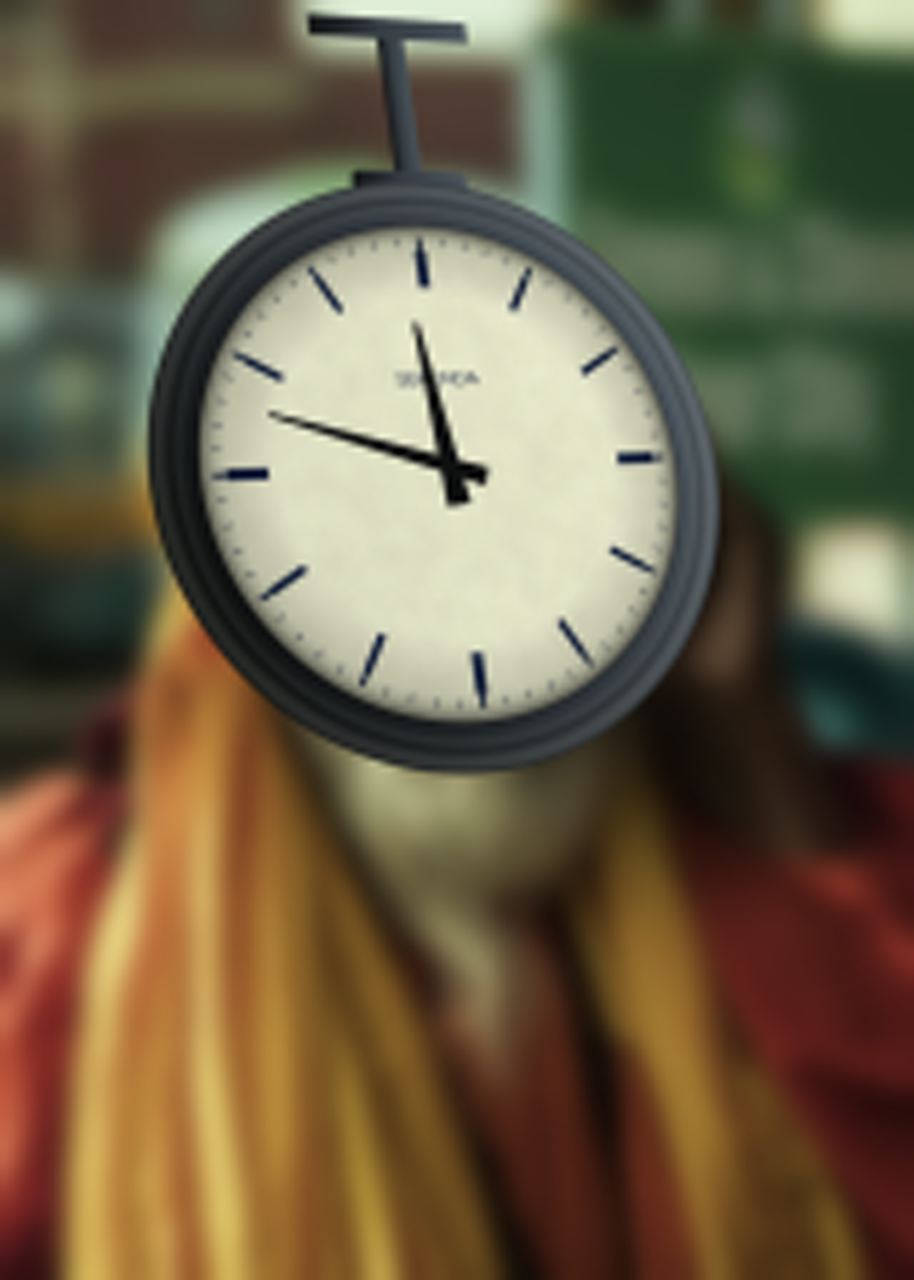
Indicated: 11:48
